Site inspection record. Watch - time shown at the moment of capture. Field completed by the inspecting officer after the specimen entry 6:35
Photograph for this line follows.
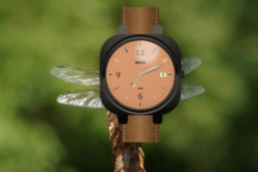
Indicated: 7:11
